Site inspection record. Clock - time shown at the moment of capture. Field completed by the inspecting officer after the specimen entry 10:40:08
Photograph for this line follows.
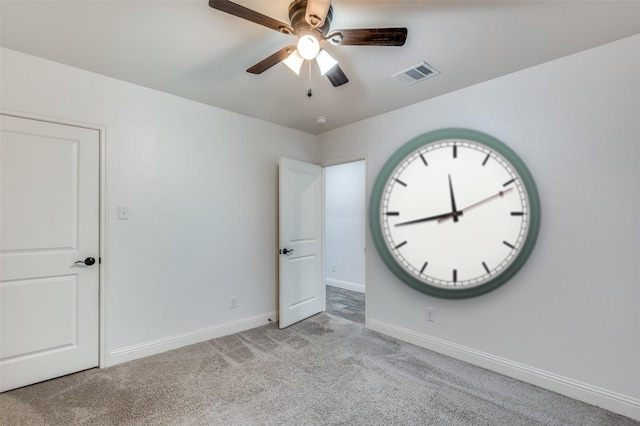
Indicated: 11:43:11
